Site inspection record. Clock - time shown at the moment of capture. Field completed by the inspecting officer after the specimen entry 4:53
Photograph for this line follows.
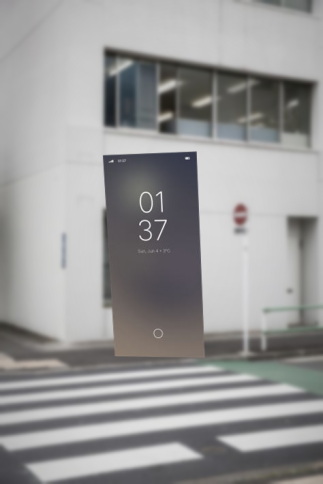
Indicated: 1:37
